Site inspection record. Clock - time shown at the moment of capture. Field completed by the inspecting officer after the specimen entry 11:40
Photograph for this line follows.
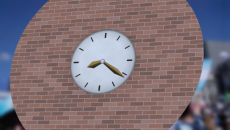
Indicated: 8:21
